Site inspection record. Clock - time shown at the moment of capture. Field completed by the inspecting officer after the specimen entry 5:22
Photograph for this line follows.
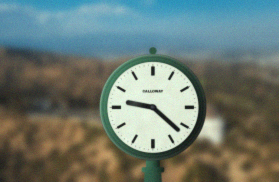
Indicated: 9:22
